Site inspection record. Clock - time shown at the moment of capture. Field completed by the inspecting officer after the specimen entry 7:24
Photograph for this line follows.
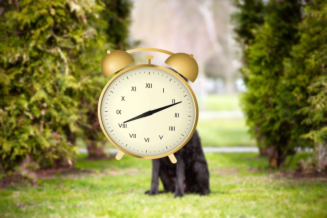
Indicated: 8:11
